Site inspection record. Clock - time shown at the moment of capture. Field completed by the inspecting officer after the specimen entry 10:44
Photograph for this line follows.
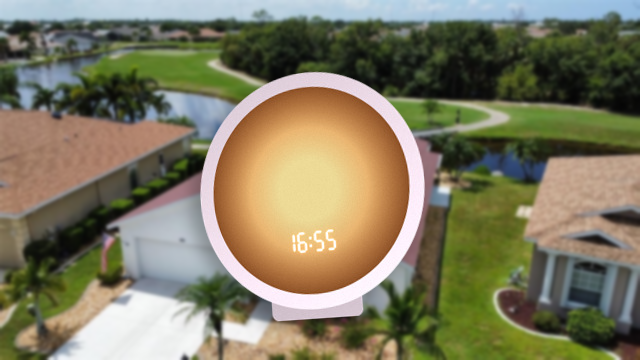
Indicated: 16:55
